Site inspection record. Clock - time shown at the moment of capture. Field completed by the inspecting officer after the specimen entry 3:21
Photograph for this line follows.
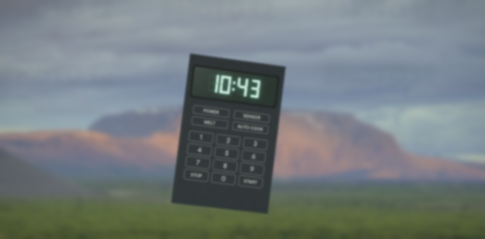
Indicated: 10:43
